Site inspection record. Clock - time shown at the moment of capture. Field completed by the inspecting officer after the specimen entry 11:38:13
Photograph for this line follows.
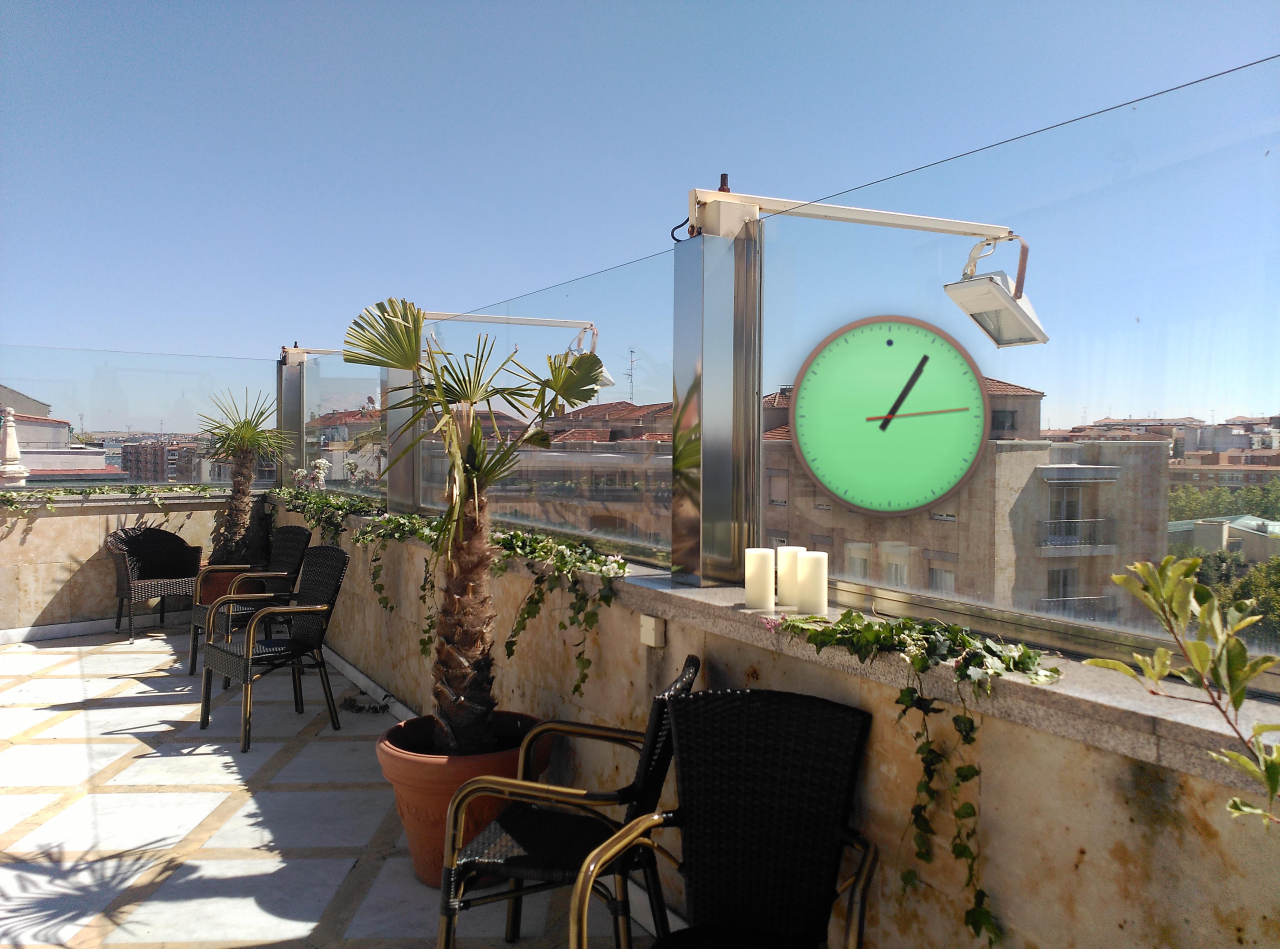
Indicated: 1:05:14
